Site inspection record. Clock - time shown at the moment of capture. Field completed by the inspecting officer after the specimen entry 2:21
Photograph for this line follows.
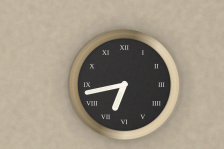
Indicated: 6:43
